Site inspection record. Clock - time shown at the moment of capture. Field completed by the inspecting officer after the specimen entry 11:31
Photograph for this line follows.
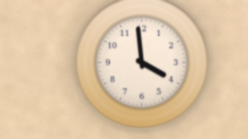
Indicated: 3:59
